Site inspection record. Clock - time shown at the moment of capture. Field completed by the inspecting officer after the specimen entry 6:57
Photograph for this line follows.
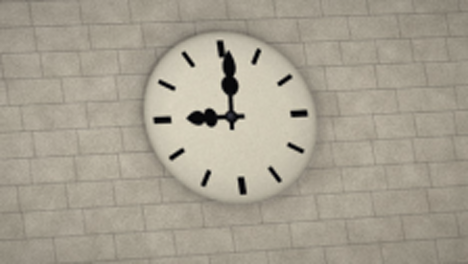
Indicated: 9:01
